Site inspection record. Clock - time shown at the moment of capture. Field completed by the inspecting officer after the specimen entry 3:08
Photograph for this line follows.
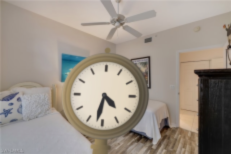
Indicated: 4:32
